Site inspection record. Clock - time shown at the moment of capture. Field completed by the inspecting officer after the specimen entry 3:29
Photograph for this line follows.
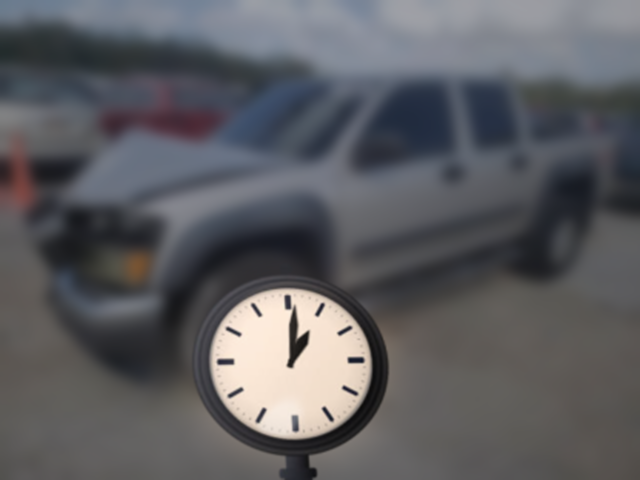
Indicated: 1:01
